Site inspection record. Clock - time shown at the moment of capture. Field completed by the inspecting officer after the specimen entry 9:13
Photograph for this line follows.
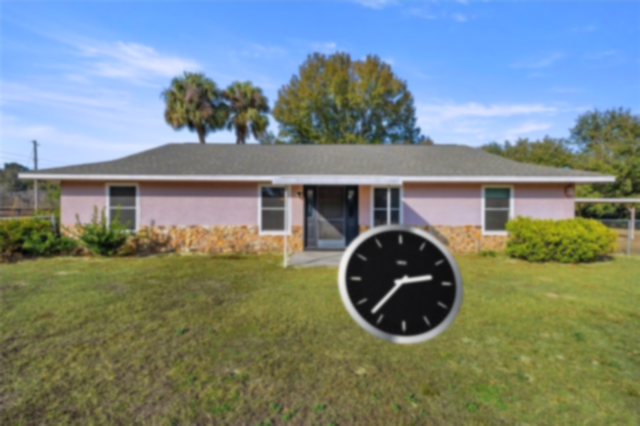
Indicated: 2:37
